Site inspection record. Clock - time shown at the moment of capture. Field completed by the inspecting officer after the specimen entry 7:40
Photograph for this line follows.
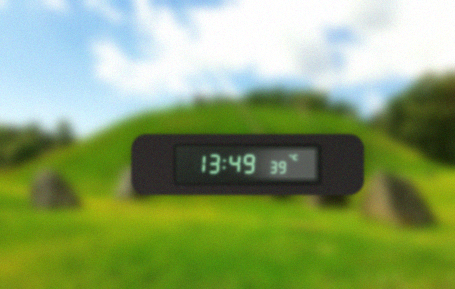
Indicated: 13:49
